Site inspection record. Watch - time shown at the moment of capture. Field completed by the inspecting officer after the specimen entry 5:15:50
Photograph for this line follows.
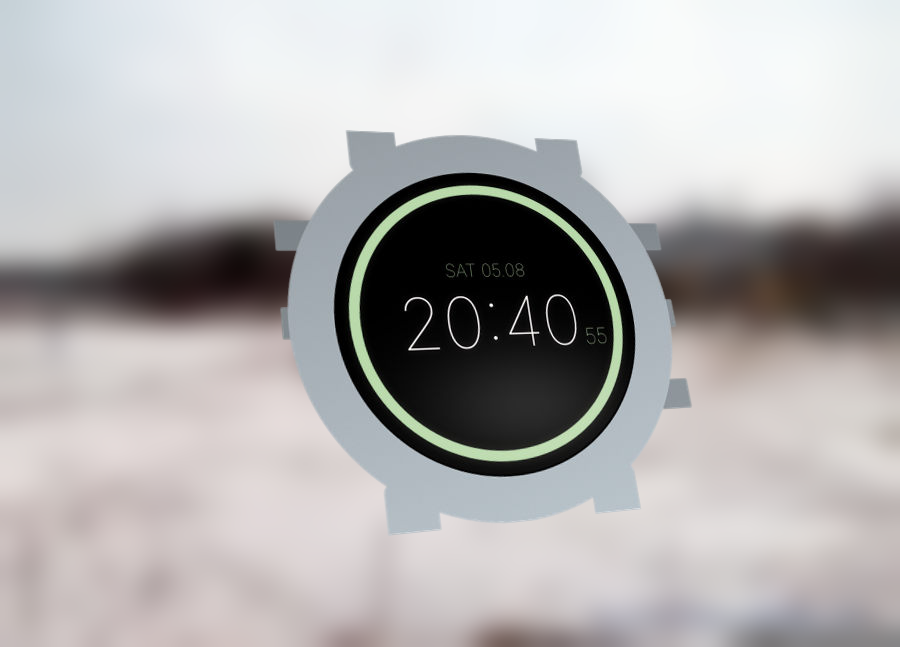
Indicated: 20:40:55
